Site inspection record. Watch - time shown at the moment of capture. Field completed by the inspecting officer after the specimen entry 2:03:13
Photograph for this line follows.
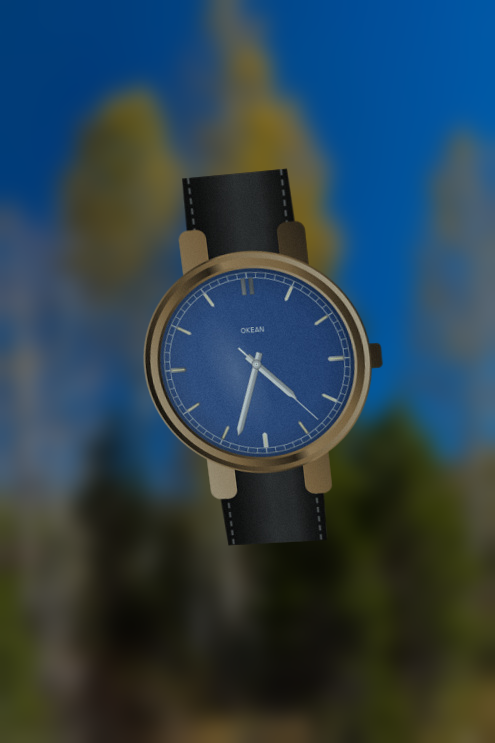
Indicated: 4:33:23
